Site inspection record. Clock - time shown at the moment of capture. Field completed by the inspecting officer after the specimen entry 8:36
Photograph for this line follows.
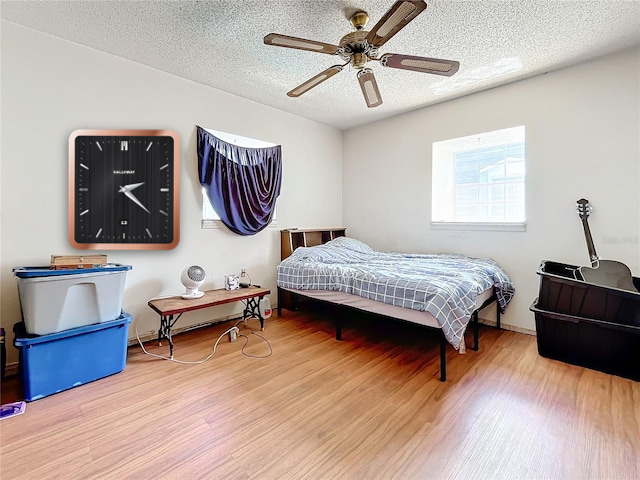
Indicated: 2:22
